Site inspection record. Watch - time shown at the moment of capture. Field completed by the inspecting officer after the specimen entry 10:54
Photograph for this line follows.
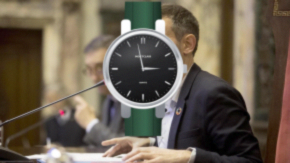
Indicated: 2:58
